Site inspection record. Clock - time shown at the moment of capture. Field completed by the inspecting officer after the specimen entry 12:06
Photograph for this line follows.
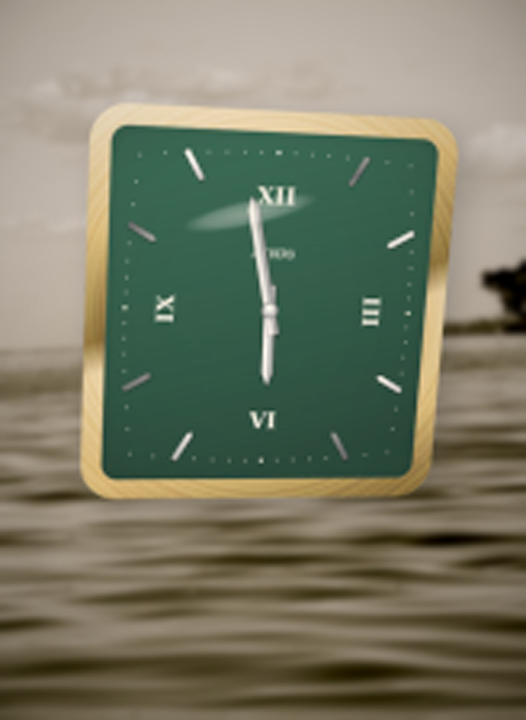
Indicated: 5:58
